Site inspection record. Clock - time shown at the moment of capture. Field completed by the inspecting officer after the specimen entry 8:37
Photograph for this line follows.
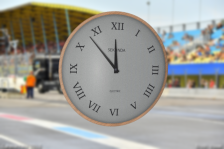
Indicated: 11:53
